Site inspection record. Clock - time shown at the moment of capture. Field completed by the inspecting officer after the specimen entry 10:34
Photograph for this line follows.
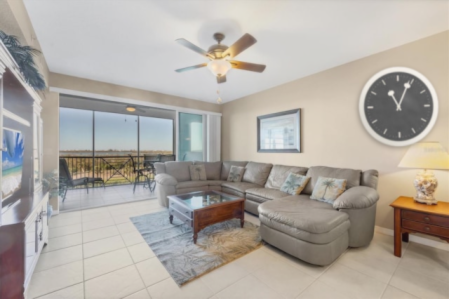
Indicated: 11:04
